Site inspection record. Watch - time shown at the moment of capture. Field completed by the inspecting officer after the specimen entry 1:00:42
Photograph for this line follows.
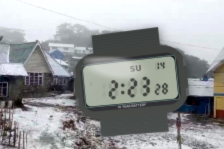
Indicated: 2:23:28
